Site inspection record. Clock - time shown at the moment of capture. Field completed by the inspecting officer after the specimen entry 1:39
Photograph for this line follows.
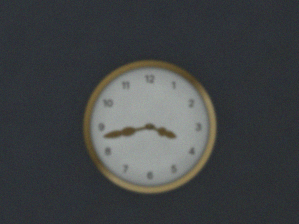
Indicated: 3:43
